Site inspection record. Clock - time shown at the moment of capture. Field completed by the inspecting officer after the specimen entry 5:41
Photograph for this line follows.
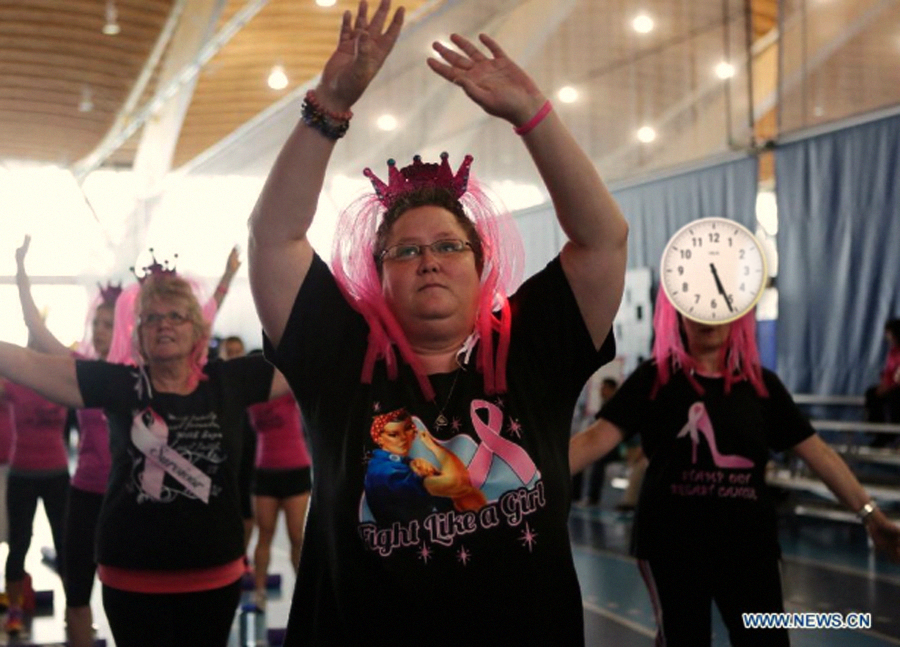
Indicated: 5:26
